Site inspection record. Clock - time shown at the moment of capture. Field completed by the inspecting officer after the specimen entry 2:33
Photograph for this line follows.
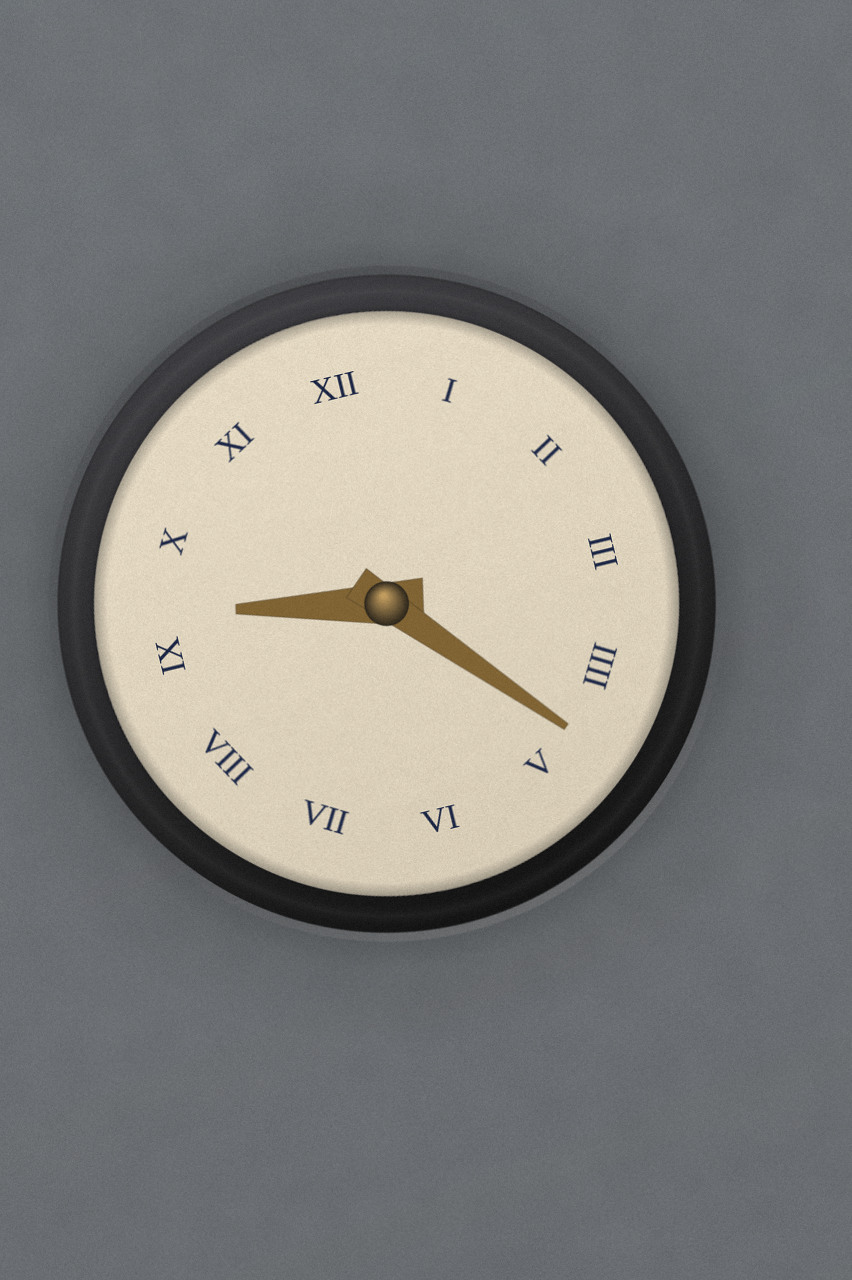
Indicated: 9:23
